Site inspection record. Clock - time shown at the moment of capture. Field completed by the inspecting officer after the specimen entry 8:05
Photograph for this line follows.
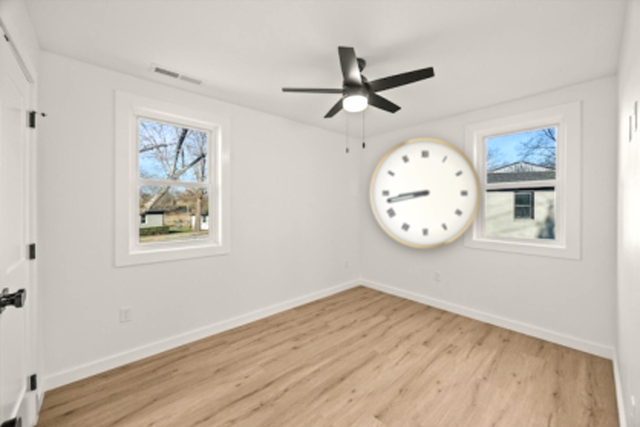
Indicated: 8:43
